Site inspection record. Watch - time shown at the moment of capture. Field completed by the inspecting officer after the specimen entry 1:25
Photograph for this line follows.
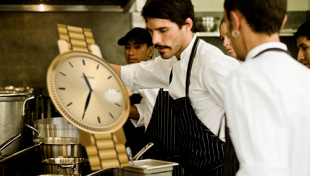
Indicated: 11:35
